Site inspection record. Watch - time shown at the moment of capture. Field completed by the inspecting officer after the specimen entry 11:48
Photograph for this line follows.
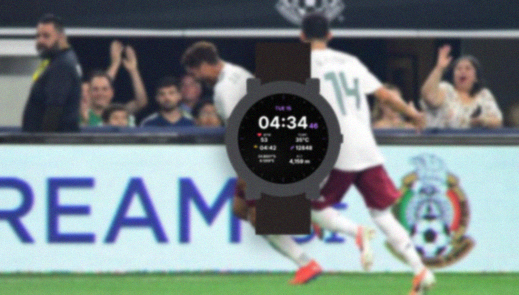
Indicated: 4:34
